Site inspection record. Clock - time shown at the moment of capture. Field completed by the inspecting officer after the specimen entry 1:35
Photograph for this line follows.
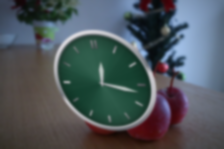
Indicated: 12:17
